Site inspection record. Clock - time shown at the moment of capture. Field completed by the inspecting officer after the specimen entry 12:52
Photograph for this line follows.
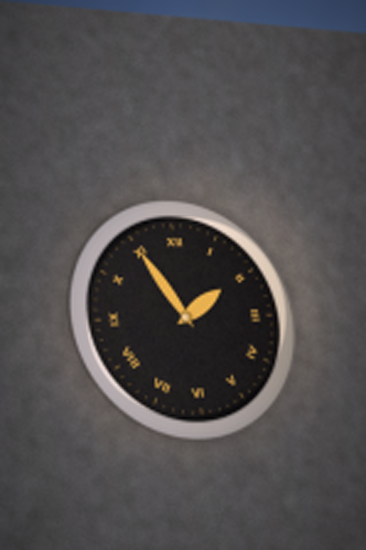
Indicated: 1:55
